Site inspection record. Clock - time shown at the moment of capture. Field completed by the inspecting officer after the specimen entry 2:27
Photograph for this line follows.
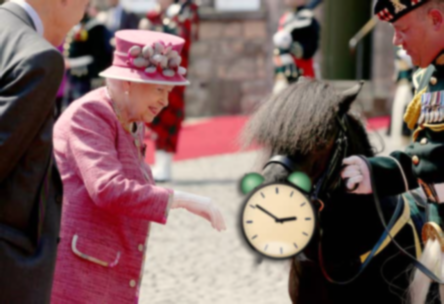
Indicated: 2:51
